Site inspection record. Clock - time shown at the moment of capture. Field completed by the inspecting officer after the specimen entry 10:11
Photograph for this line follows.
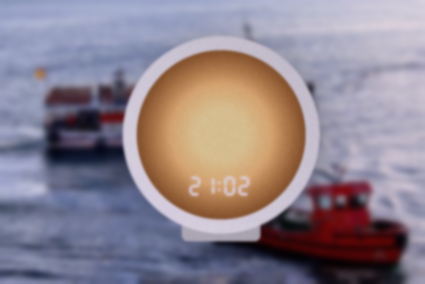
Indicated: 21:02
